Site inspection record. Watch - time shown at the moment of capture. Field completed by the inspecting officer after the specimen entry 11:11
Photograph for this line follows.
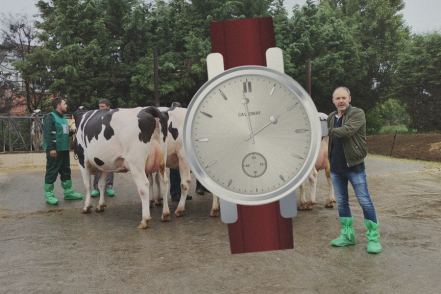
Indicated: 1:59
